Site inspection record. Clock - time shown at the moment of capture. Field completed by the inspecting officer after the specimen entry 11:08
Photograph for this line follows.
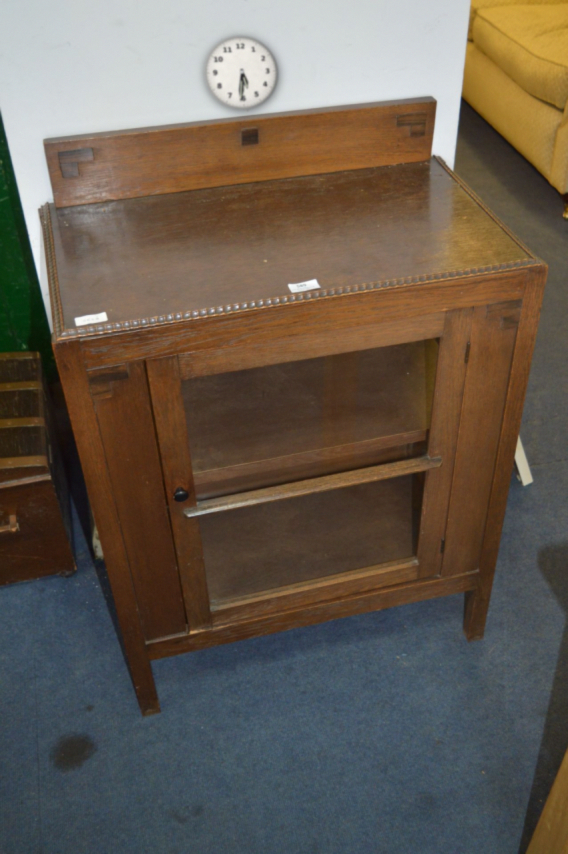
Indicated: 5:31
